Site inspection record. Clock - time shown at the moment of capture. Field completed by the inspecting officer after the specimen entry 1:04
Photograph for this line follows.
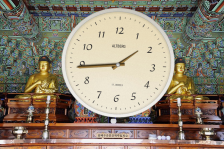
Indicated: 1:44
